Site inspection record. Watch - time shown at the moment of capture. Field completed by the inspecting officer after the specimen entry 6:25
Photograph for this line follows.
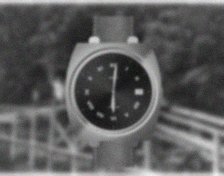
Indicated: 6:01
